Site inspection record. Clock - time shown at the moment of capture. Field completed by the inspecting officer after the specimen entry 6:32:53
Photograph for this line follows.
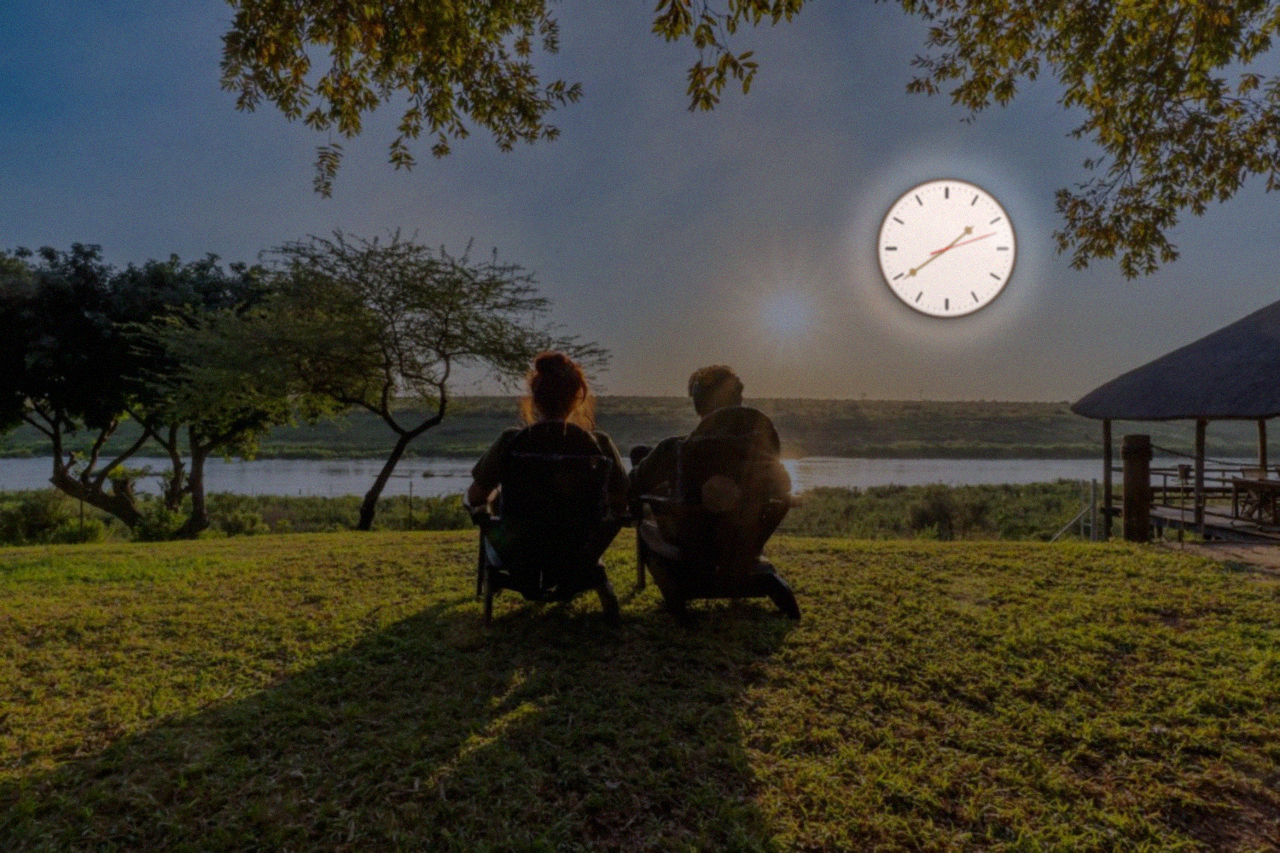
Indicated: 1:39:12
